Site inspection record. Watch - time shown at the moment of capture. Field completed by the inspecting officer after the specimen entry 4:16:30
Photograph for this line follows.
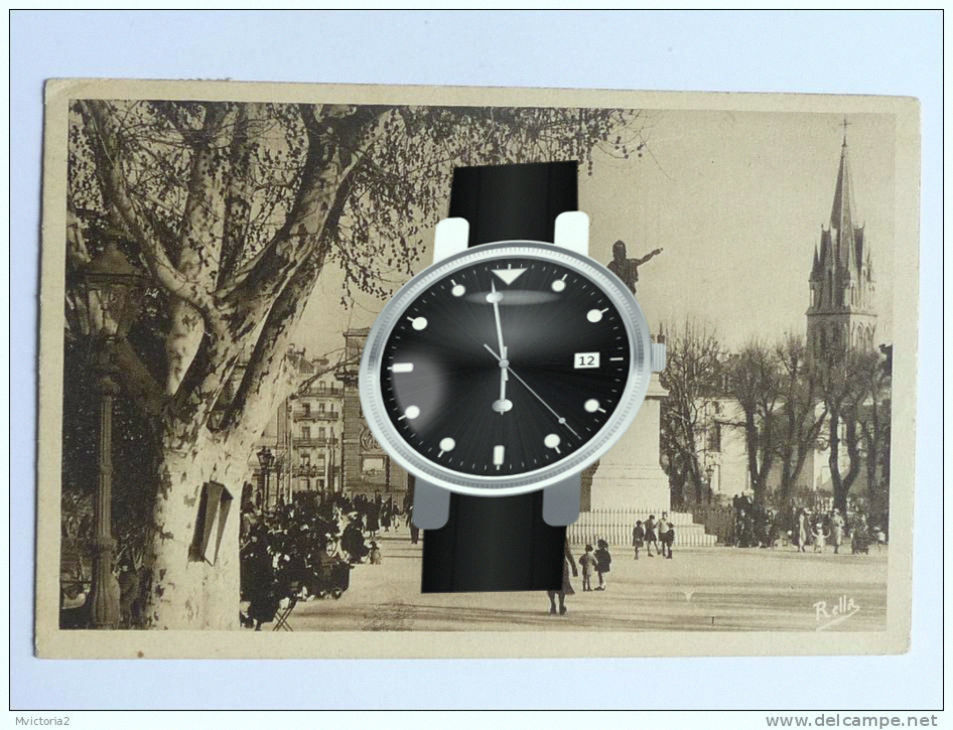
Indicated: 5:58:23
